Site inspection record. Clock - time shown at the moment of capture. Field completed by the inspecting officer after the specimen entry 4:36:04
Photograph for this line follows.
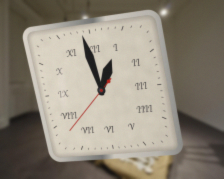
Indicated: 12:58:38
